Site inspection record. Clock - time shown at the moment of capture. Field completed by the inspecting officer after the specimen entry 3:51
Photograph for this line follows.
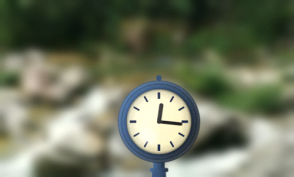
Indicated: 12:16
